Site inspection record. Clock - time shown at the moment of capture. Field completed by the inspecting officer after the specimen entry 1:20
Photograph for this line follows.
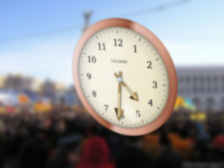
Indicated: 4:31
